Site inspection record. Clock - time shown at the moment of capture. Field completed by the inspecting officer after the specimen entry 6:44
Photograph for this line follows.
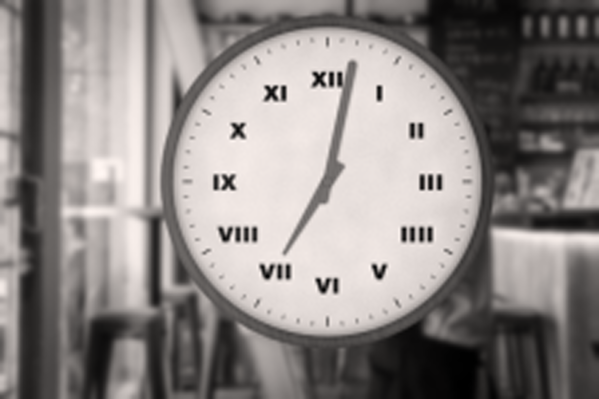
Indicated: 7:02
